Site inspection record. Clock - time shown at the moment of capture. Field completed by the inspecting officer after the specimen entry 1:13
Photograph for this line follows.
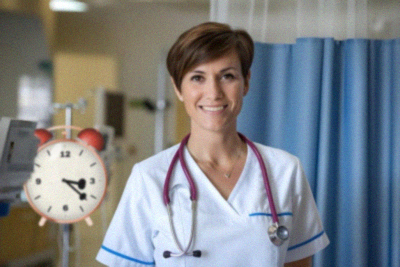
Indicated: 3:22
